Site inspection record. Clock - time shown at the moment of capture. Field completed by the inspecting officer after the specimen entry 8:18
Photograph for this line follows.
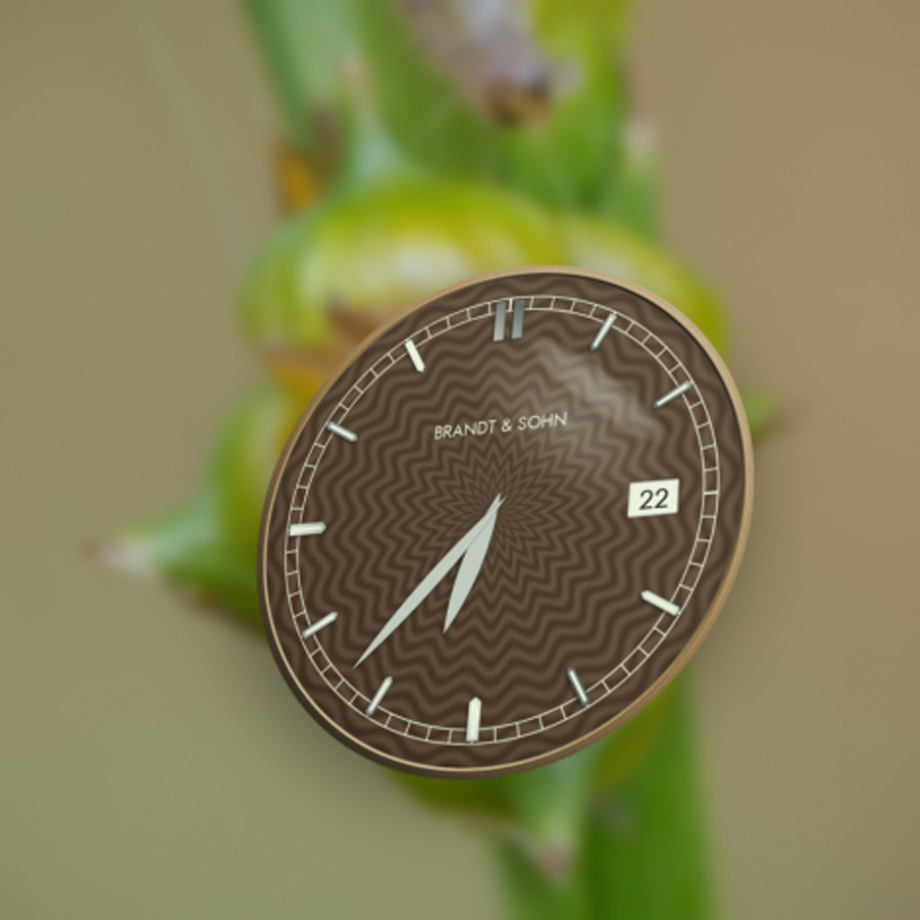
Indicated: 6:37
